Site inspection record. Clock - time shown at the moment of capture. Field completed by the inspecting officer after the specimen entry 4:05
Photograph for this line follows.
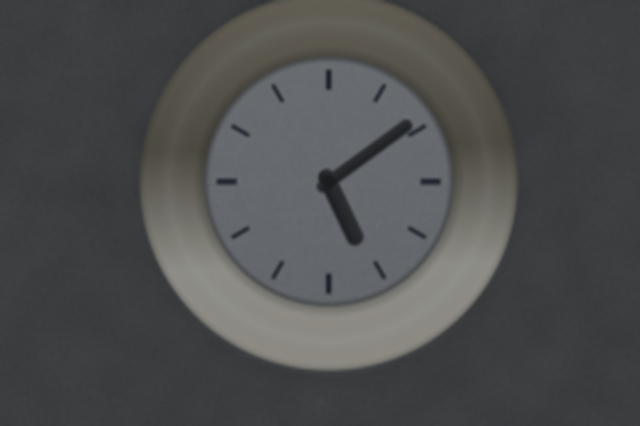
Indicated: 5:09
